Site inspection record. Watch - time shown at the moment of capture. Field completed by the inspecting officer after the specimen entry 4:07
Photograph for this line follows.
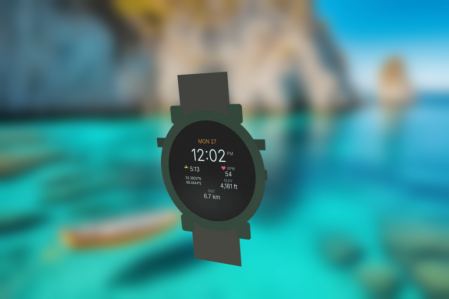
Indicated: 12:02
